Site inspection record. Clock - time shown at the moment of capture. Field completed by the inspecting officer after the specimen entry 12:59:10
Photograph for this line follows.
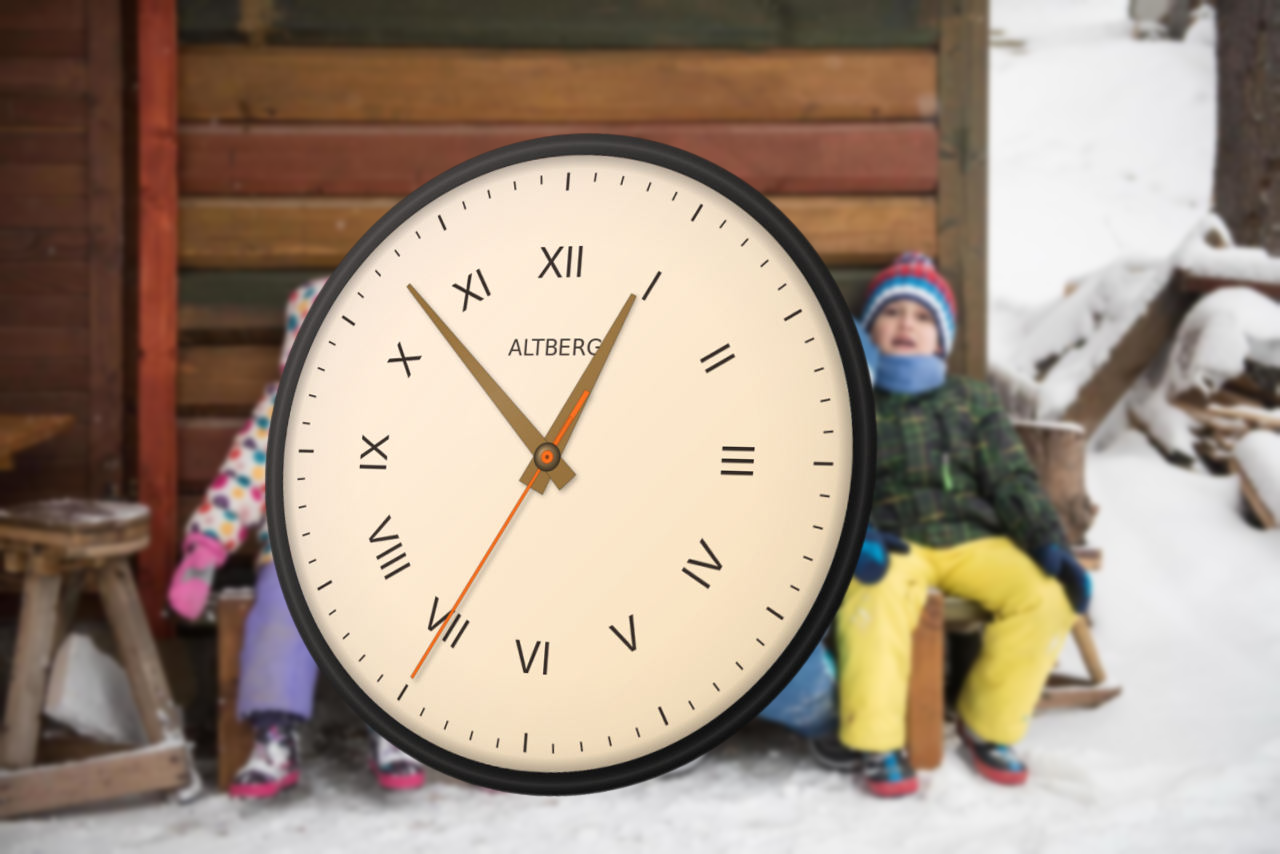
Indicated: 12:52:35
